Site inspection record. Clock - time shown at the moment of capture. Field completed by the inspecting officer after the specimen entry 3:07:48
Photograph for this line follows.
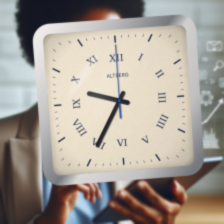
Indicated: 9:35:00
